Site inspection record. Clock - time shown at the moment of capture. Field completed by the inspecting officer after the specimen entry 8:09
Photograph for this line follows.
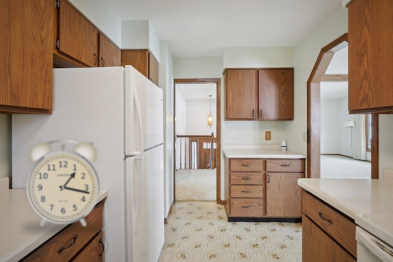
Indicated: 1:17
